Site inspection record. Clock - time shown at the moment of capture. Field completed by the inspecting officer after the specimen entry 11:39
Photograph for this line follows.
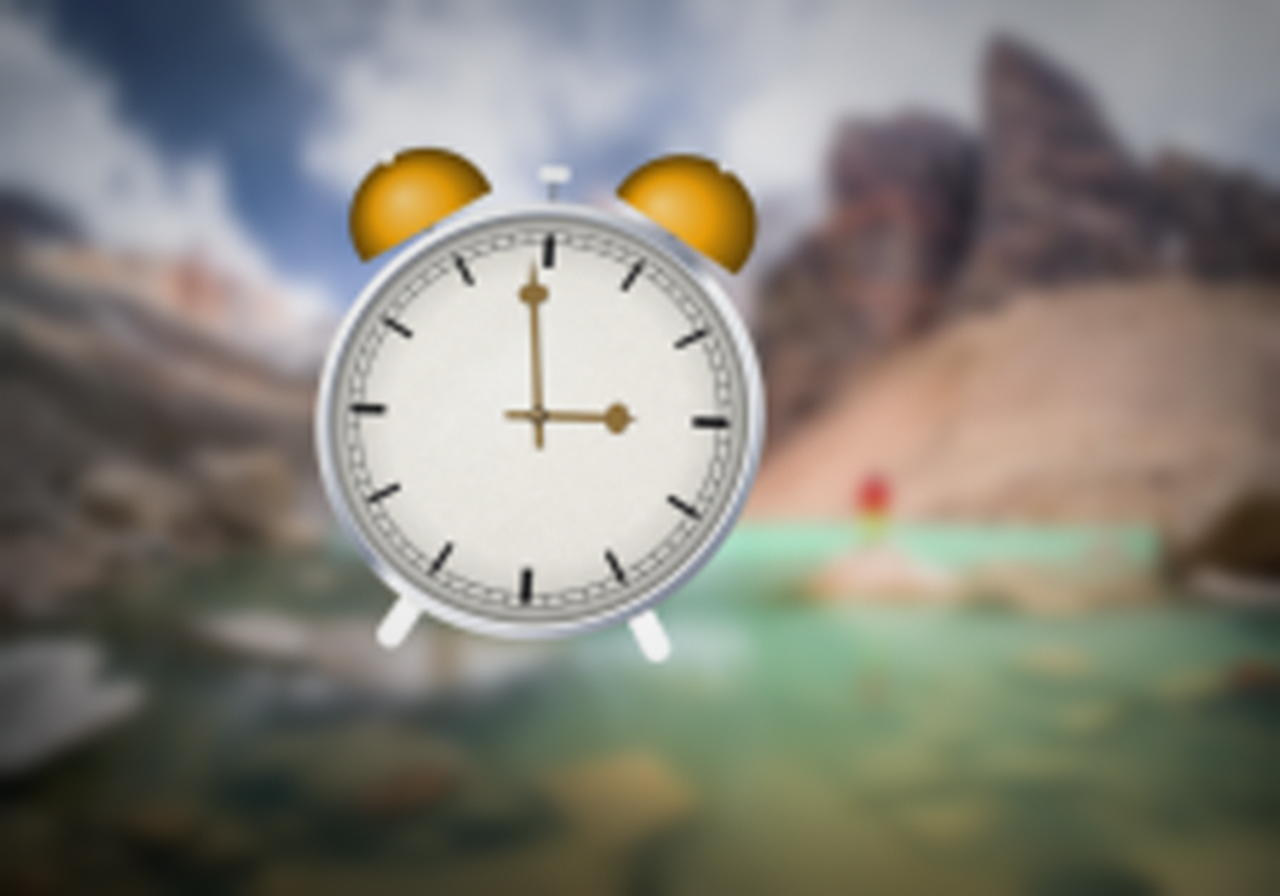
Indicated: 2:59
